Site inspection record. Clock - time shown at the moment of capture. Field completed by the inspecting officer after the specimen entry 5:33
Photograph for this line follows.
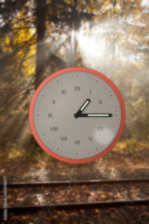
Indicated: 1:15
